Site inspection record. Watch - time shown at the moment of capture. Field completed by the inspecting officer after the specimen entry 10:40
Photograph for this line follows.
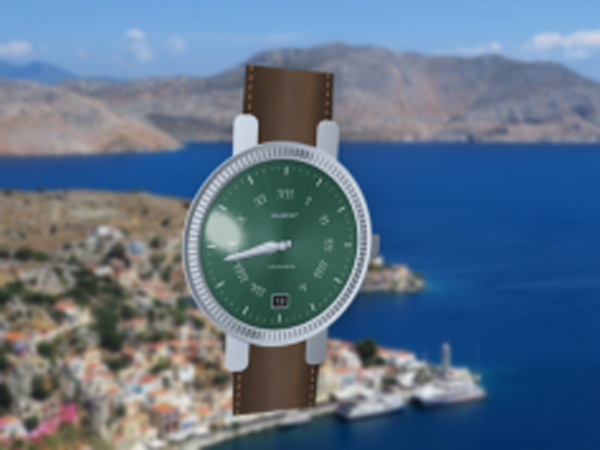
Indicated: 8:43
